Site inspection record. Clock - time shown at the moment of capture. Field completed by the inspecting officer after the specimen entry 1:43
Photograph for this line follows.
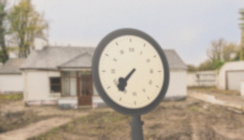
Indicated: 7:37
